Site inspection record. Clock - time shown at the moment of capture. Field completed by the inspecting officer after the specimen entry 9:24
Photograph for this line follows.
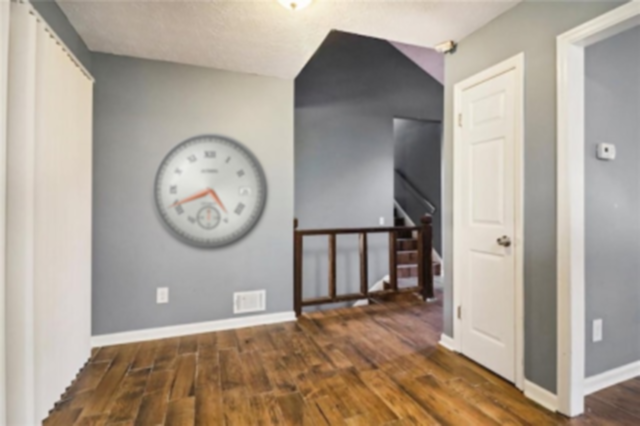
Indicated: 4:41
